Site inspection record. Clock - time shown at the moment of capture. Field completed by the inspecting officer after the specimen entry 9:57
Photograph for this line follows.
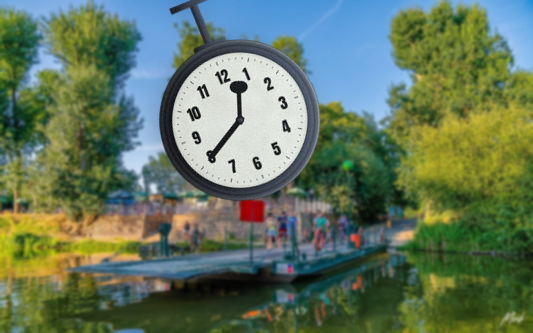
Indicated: 12:40
